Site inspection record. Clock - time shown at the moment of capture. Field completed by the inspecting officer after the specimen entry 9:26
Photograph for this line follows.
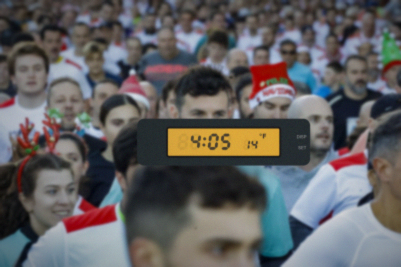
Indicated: 4:05
